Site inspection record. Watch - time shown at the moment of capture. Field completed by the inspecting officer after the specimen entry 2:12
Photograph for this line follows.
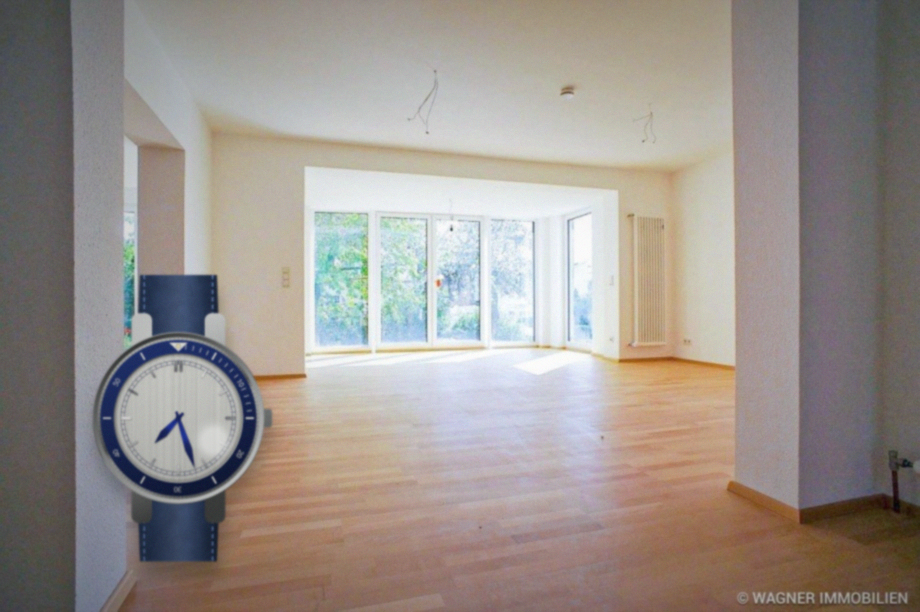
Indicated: 7:27
